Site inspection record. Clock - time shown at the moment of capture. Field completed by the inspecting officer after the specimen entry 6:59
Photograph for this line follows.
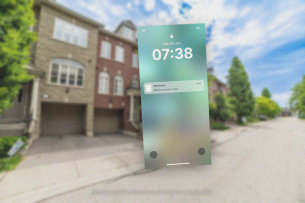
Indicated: 7:38
